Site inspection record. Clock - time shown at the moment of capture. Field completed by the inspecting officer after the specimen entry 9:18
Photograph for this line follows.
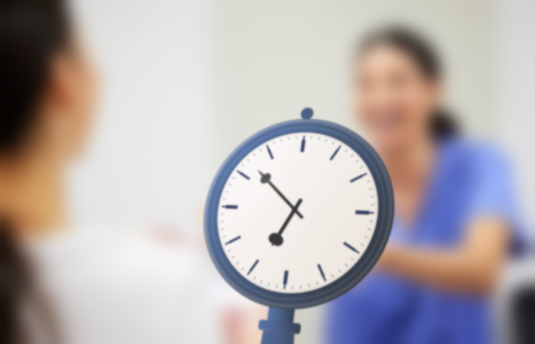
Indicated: 6:52
